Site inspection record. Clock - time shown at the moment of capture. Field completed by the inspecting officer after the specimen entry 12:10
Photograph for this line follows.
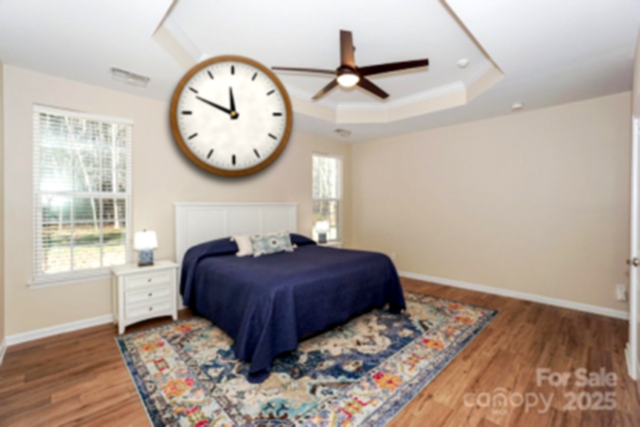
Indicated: 11:49
